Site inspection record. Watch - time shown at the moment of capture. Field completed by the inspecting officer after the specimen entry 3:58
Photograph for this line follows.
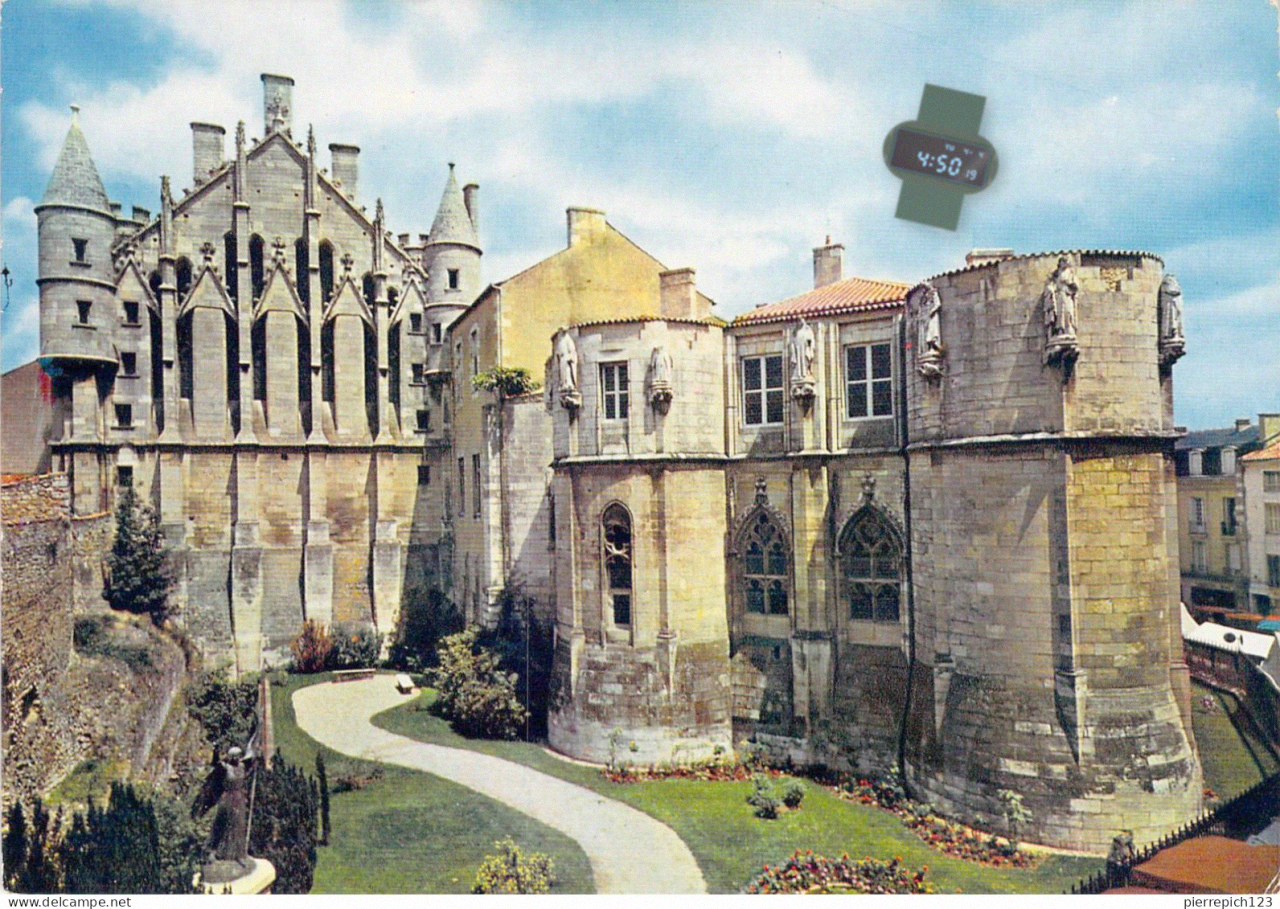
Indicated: 4:50
